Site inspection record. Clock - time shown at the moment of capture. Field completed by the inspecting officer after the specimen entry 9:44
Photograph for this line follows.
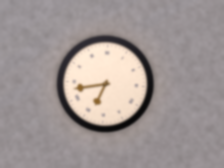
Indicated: 6:43
